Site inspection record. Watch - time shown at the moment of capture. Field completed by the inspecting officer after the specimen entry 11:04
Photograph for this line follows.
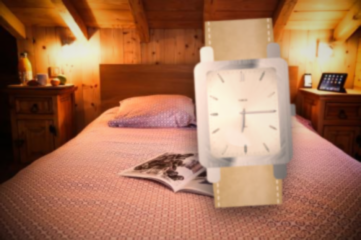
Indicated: 6:15
